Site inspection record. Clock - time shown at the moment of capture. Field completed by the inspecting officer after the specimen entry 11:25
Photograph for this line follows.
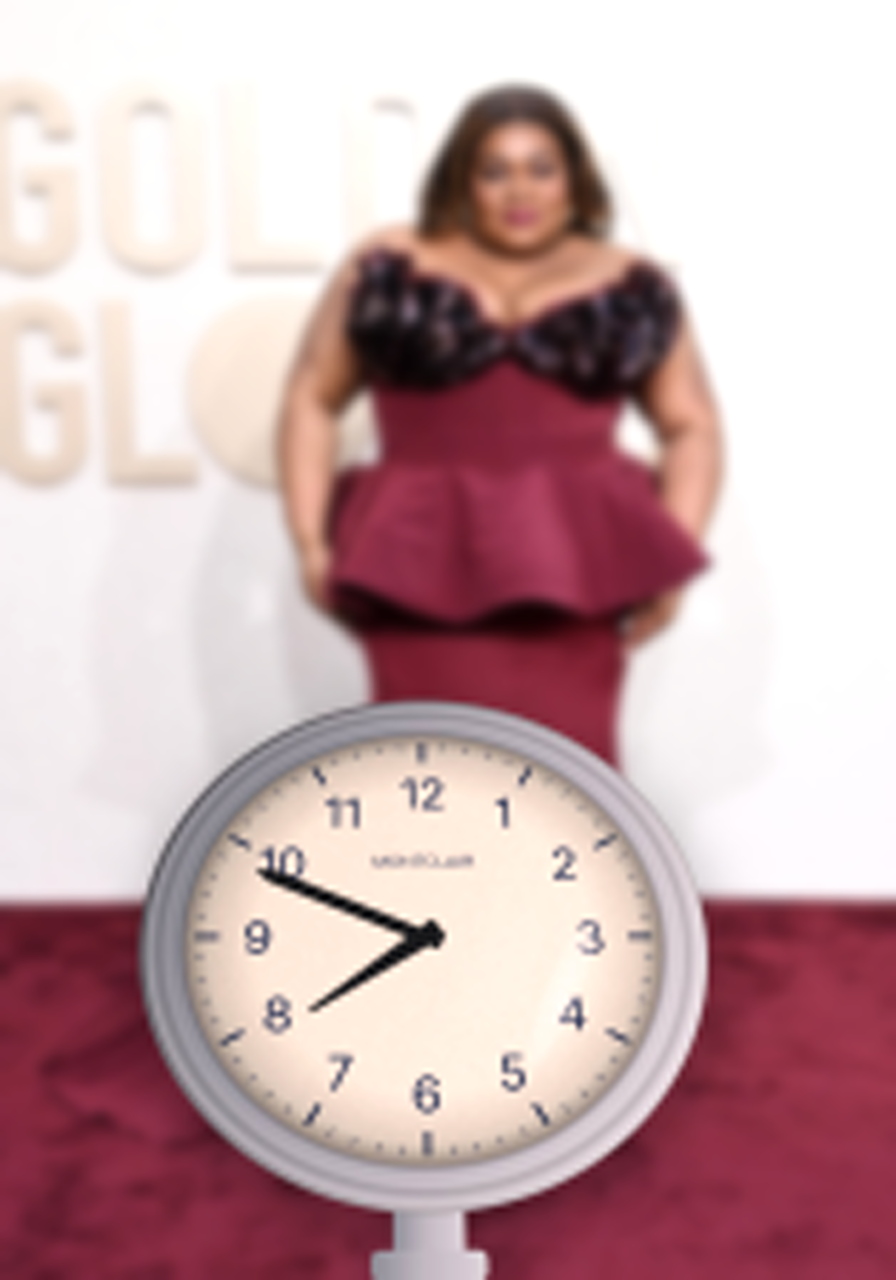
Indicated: 7:49
